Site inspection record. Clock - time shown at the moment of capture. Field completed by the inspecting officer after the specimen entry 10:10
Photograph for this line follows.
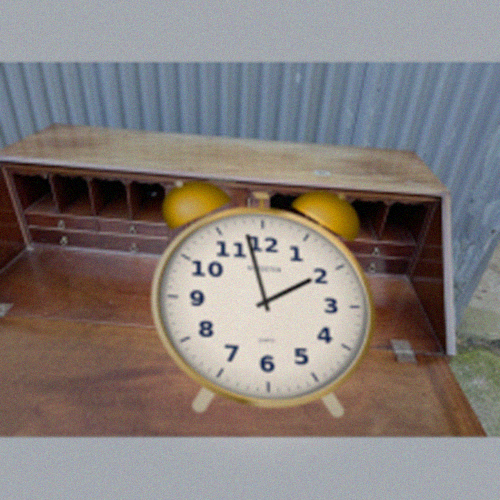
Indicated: 1:58
